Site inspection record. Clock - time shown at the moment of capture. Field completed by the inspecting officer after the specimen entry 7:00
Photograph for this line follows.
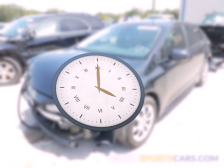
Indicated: 4:00
